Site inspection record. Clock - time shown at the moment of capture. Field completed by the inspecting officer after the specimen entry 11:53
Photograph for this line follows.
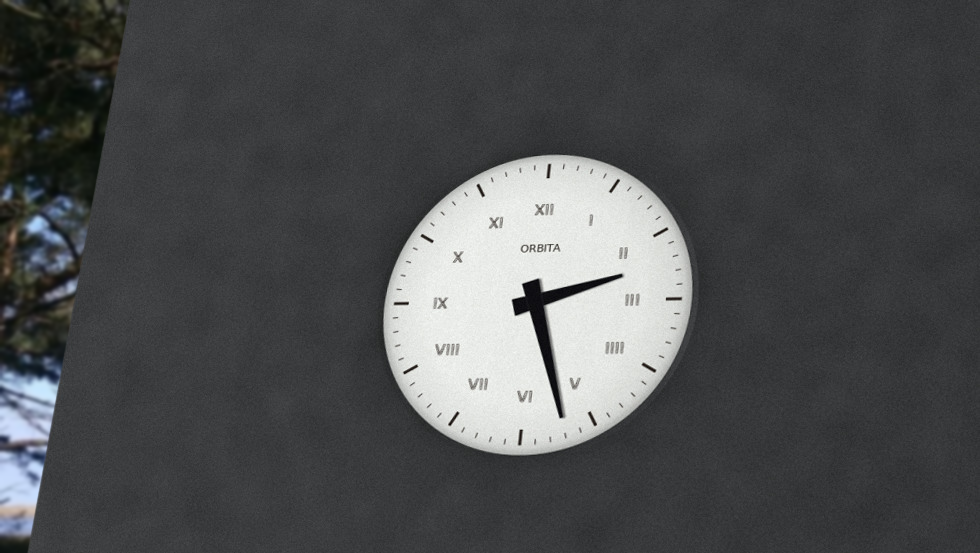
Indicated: 2:27
